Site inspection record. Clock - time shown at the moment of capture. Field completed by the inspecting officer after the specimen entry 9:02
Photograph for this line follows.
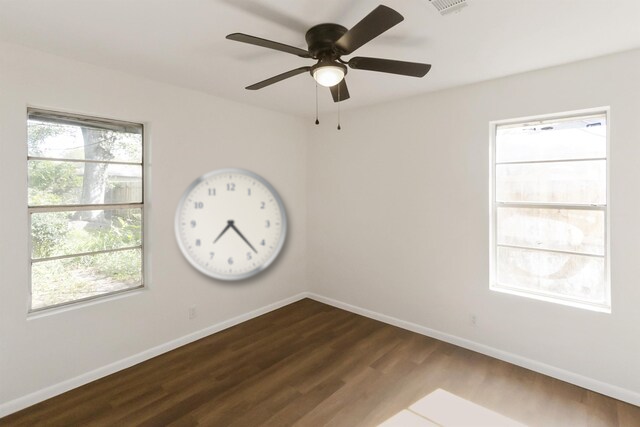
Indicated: 7:23
